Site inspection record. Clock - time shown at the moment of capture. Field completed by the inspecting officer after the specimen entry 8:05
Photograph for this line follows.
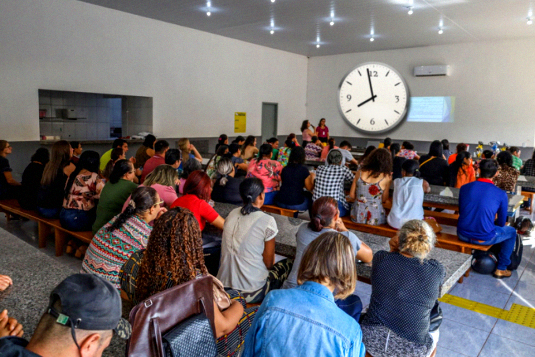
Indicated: 7:58
